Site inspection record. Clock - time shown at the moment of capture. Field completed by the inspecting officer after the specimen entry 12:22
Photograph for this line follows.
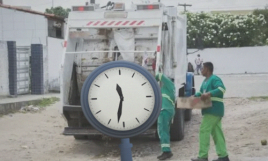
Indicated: 11:32
